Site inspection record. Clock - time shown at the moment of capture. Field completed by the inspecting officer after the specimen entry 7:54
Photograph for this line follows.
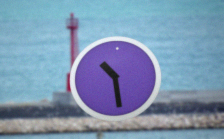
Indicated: 10:28
